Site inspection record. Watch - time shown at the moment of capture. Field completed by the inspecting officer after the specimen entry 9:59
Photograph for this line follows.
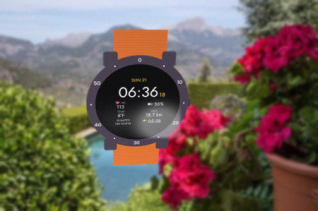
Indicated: 6:36
